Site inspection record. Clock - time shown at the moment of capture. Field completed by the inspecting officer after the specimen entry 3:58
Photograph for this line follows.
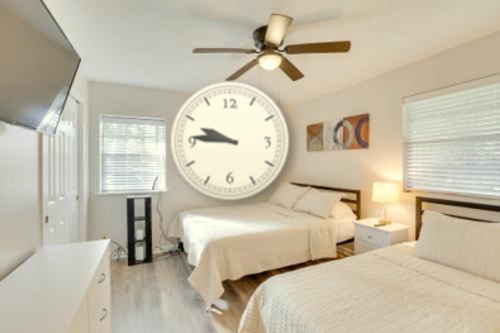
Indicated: 9:46
